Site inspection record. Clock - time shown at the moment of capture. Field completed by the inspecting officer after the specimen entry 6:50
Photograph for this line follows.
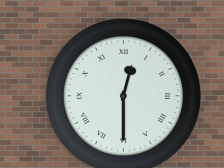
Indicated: 12:30
